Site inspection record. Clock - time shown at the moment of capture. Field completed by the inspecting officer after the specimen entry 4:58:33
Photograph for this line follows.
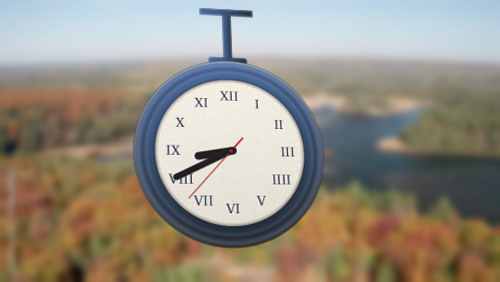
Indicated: 8:40:37
